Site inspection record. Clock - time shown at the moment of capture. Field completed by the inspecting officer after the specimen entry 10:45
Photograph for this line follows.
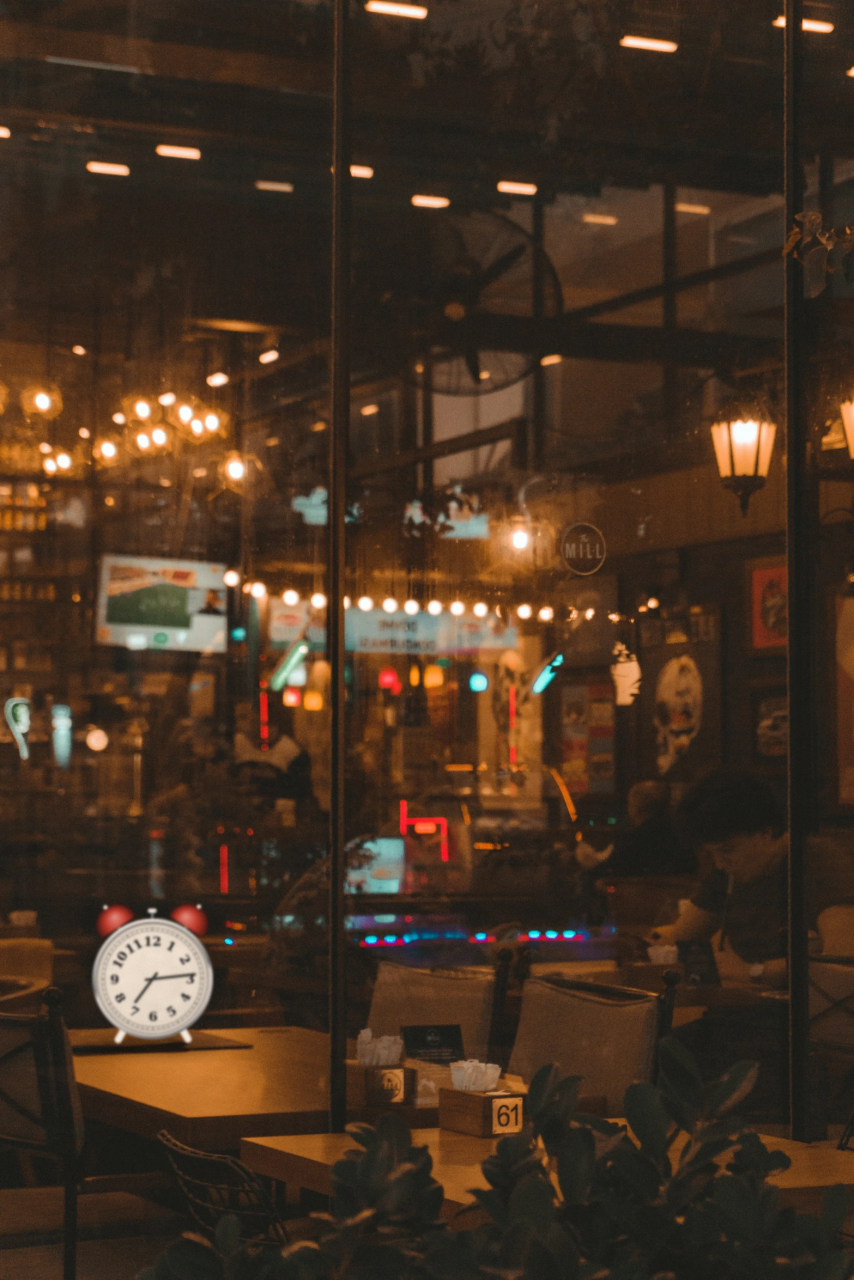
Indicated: 7:14
